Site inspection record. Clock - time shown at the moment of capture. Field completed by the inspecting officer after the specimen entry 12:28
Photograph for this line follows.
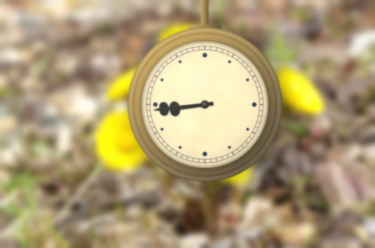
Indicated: 8:44
